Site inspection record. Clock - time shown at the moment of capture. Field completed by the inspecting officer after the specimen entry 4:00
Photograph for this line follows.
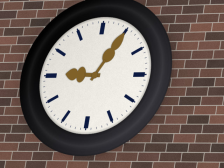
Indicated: 9:05
